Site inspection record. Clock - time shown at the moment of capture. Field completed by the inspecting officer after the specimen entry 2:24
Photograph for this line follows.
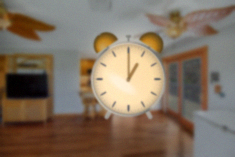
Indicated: 1:00
